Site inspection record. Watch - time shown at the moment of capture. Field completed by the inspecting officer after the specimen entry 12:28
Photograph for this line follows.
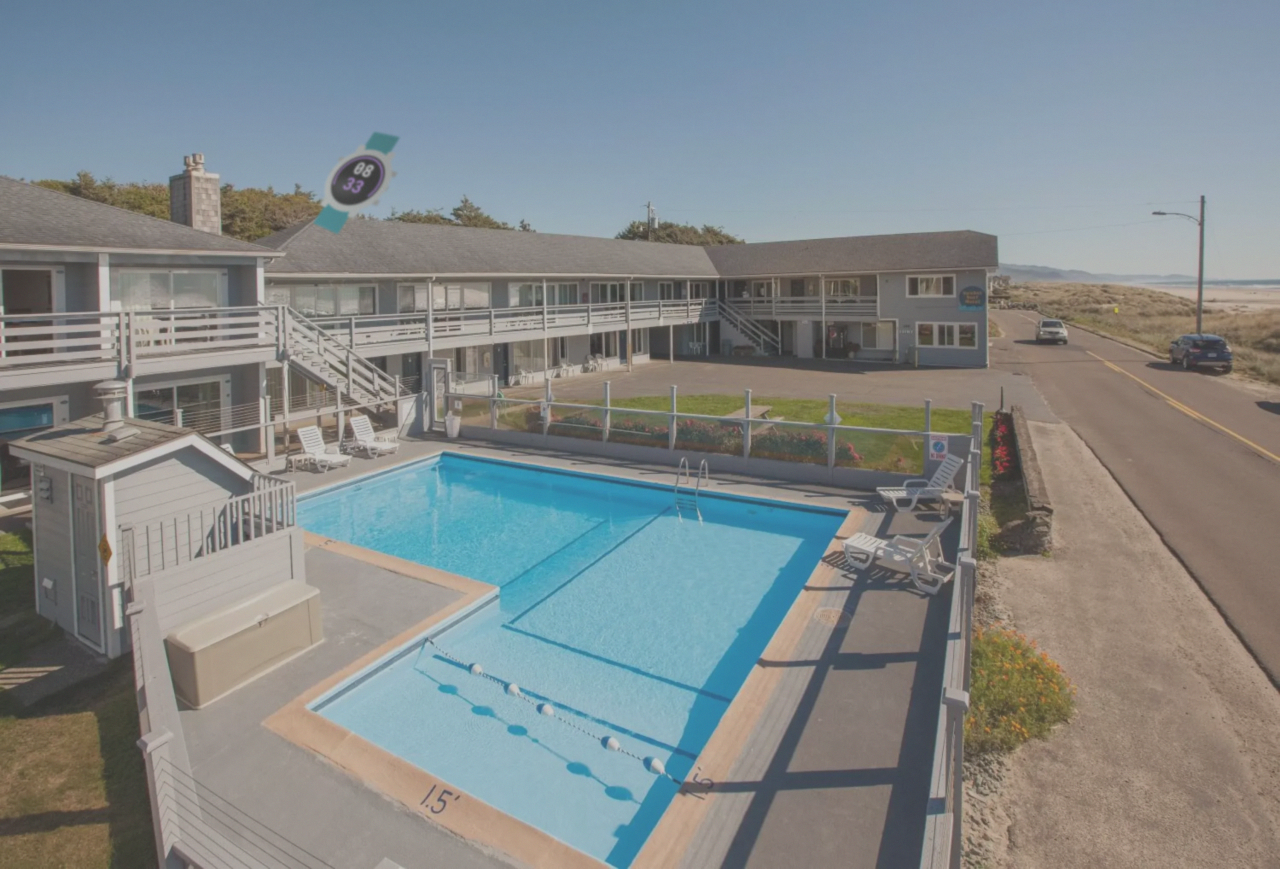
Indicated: 8:33
